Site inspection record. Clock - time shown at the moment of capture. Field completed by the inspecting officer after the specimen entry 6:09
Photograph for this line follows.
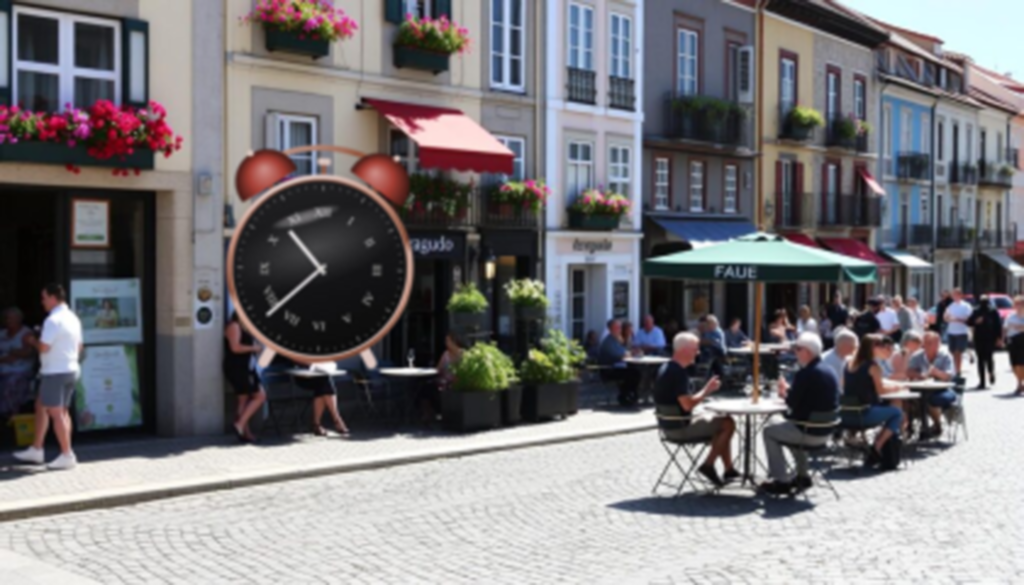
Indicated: 10:38
